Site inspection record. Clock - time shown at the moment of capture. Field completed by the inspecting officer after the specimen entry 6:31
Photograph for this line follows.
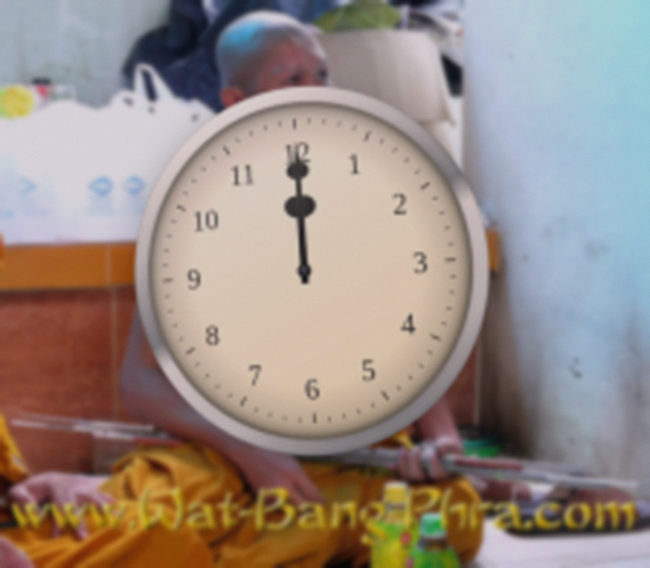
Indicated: 12:00
